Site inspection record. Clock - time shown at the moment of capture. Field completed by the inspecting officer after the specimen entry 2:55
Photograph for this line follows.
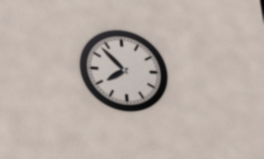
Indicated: 7:53
